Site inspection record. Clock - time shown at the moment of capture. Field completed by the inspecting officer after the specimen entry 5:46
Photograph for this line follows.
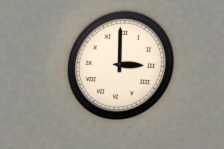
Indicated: 2:59
